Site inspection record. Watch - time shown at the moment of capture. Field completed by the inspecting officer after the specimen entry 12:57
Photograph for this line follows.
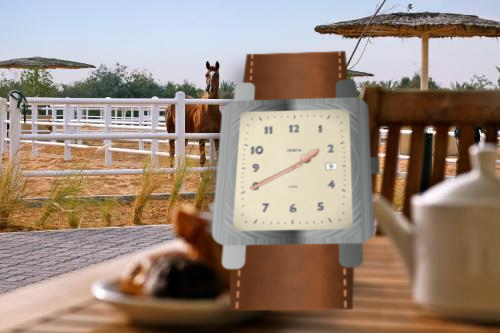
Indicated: 1:40
